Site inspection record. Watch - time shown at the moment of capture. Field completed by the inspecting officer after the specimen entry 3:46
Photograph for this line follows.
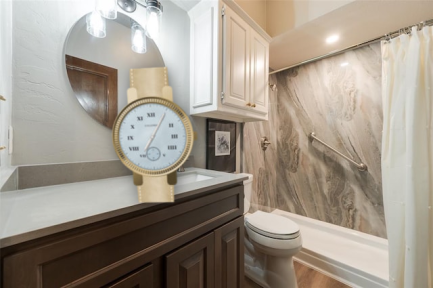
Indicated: 7:05
